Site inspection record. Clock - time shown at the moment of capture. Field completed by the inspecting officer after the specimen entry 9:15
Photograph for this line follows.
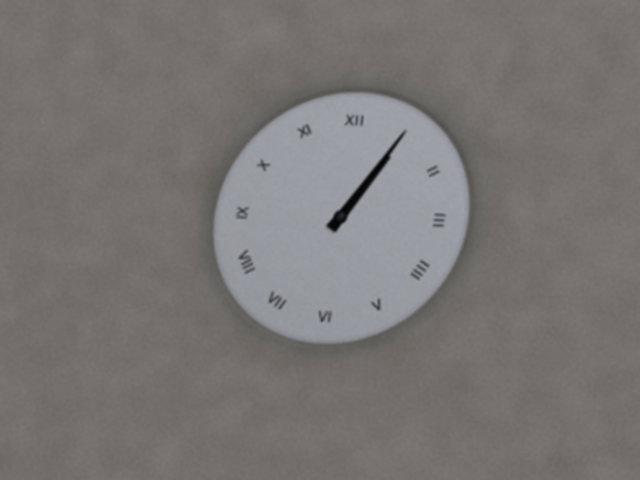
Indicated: 1:05
